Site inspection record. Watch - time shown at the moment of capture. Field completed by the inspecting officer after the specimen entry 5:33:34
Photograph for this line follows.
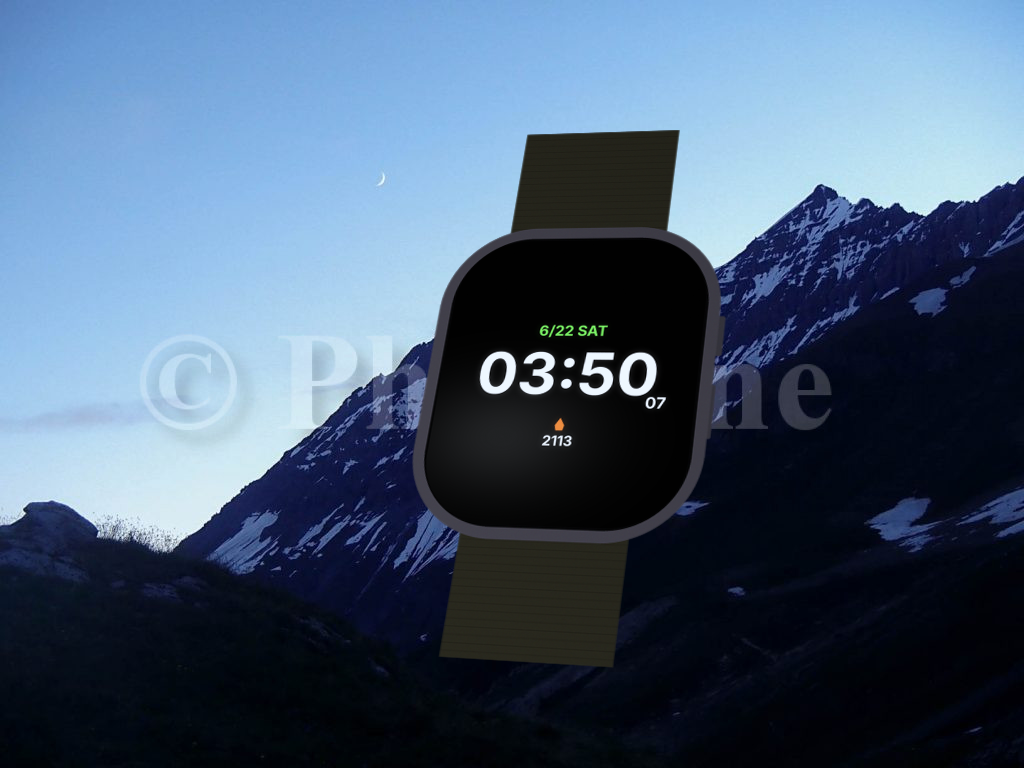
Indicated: 3:50:07
